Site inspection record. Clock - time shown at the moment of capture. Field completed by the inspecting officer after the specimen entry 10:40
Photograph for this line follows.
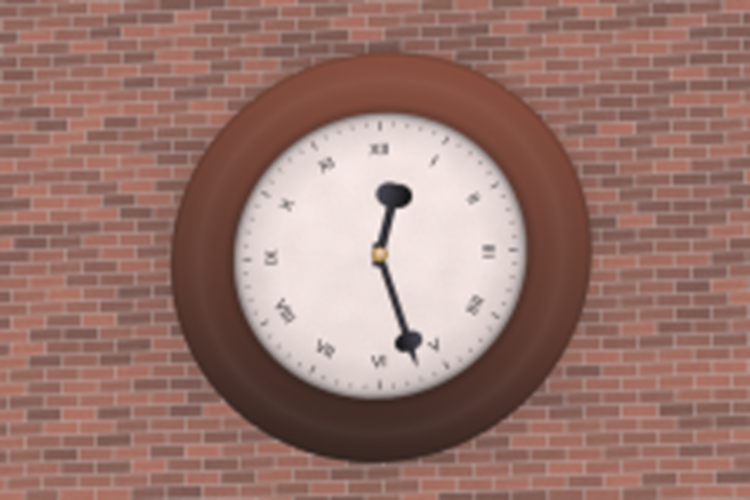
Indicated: 12:27
